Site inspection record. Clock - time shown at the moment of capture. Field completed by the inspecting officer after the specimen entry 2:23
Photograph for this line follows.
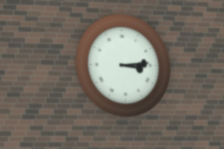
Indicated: 3:14
